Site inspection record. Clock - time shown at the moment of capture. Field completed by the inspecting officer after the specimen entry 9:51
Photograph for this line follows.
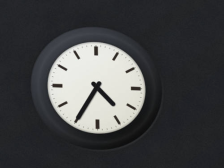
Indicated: 4:35
